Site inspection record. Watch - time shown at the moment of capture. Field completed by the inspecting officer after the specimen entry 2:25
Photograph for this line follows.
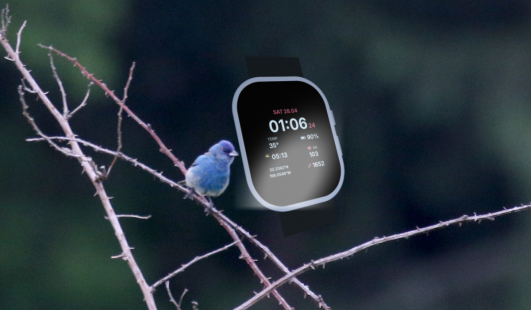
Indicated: 1:06
